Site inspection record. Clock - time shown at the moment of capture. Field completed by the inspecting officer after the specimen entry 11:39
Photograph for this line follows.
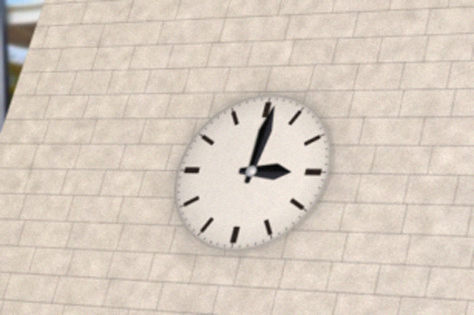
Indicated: 3:01
